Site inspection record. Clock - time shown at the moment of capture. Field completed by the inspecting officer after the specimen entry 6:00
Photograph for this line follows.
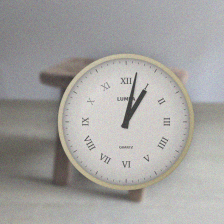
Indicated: 1:02
